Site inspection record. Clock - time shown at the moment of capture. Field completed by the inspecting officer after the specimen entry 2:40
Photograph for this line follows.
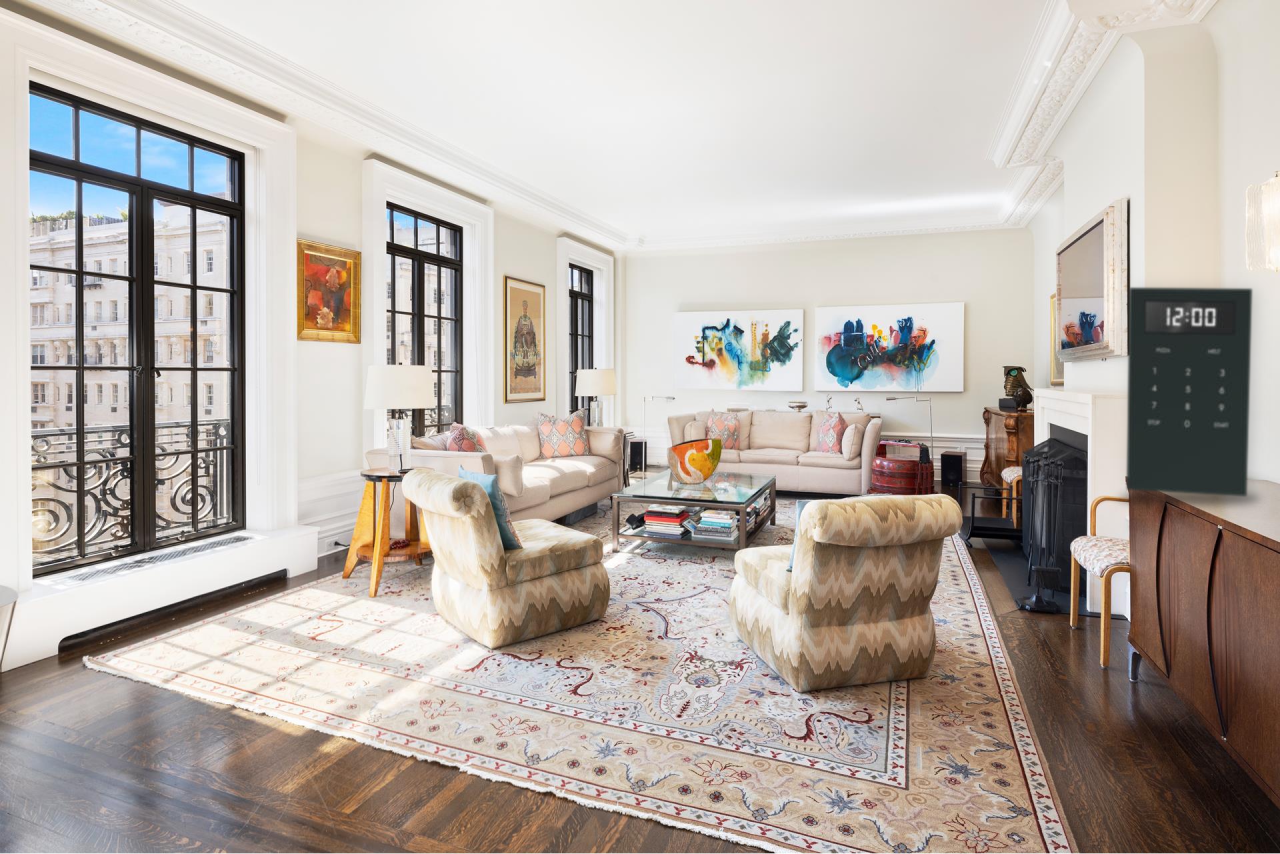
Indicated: 12:00
